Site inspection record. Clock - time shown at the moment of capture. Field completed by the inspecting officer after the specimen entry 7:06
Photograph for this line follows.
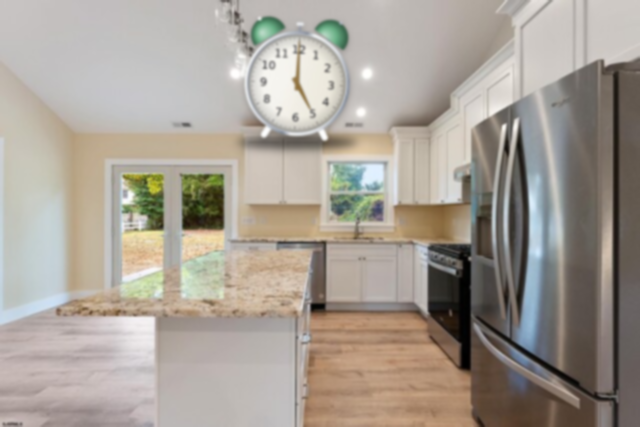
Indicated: 5:00
